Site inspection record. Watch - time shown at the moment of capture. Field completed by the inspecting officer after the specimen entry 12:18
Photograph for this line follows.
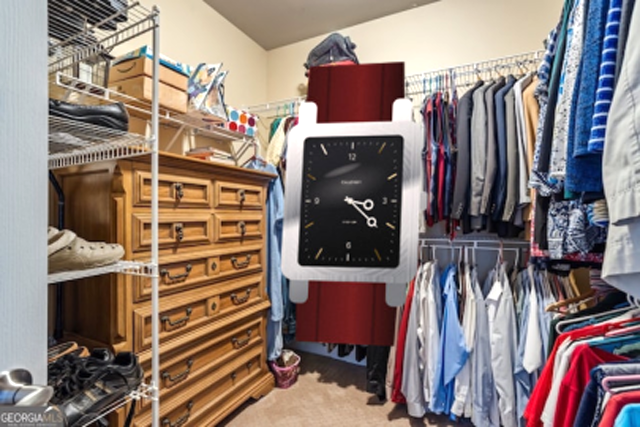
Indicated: 3:22
